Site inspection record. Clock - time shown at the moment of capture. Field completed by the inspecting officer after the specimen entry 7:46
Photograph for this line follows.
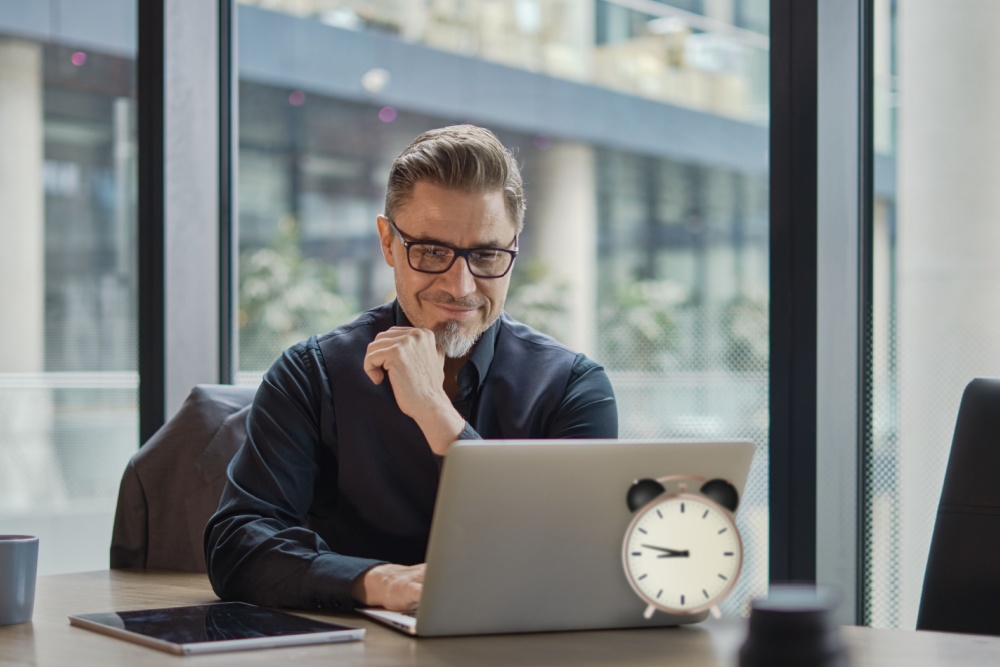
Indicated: 8:47
